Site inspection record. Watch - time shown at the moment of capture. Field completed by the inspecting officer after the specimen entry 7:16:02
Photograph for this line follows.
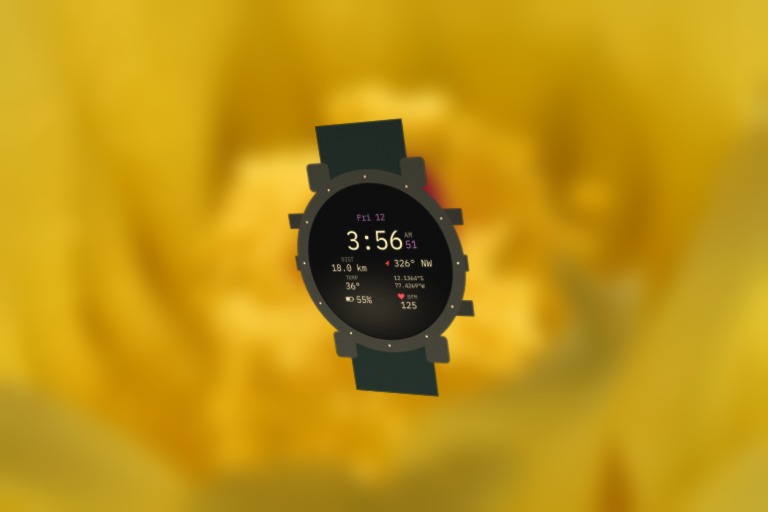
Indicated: 3:56:51
